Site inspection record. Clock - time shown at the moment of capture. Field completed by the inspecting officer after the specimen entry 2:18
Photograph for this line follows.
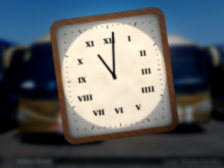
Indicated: 11:01
